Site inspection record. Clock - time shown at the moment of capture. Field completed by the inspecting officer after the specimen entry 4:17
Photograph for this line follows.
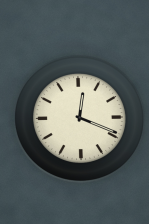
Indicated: 12:19
